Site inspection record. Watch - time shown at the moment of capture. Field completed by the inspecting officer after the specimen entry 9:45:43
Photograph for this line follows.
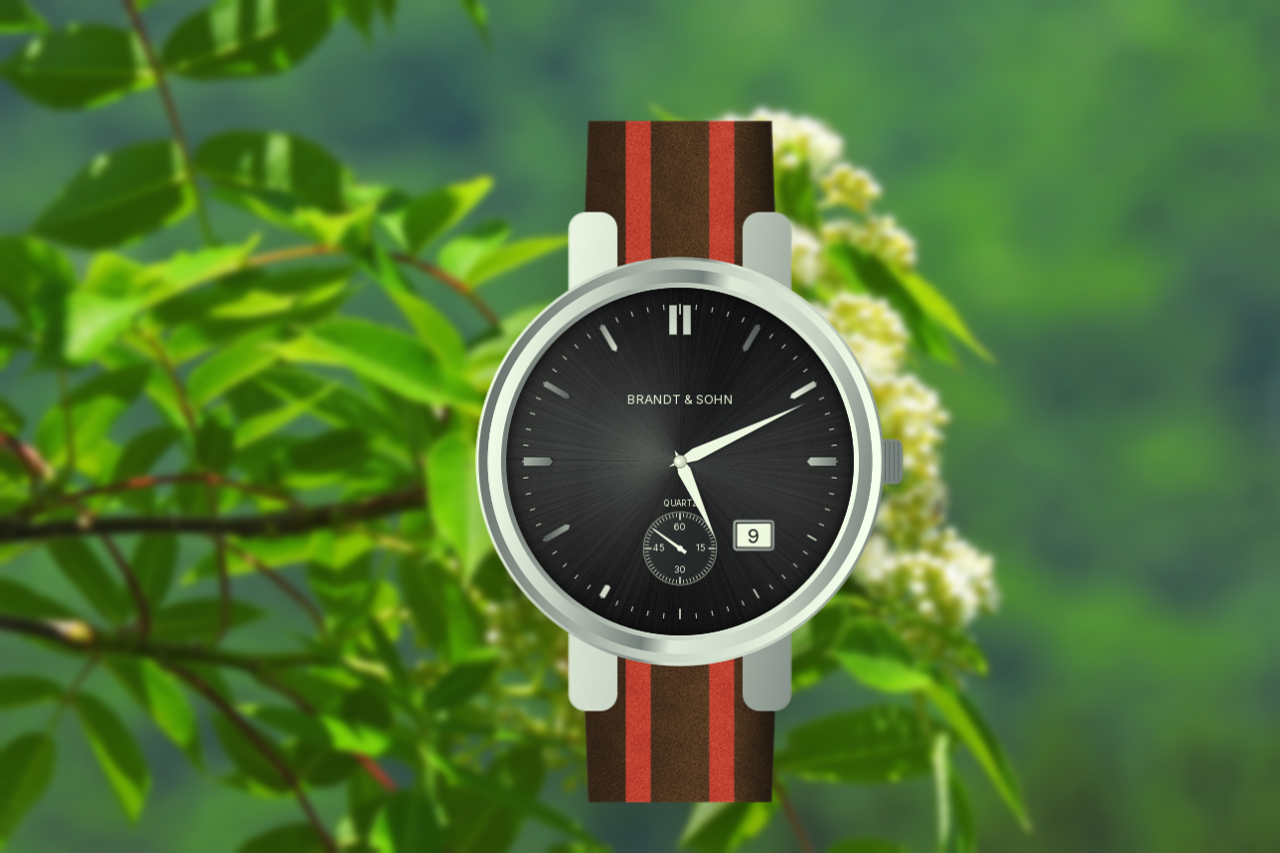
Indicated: 5:10:51
